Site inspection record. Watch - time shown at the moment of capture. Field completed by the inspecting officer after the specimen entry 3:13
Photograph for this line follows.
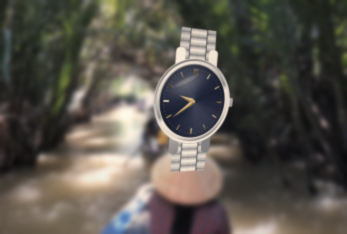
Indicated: 9:39
